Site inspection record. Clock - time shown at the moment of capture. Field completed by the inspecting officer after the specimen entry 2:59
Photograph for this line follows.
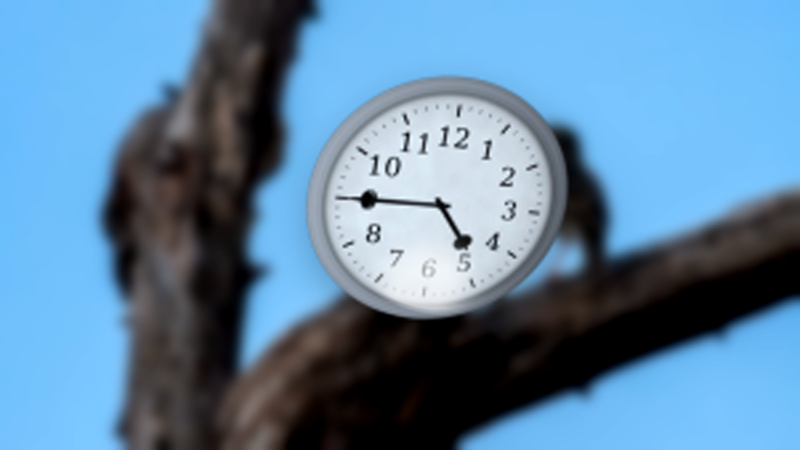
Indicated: 4:45
